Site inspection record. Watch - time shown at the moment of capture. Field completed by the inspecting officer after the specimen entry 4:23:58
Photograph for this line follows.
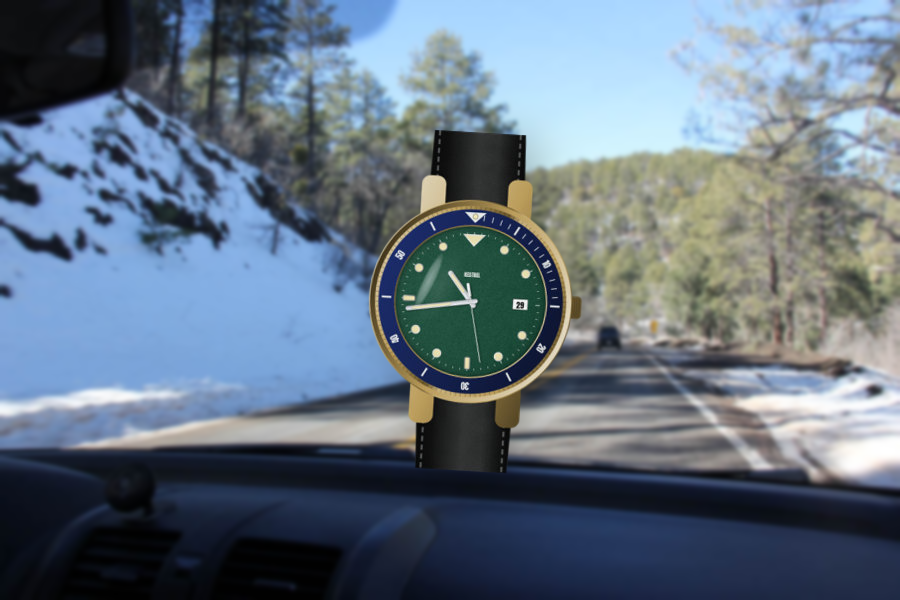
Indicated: 10:43:28
